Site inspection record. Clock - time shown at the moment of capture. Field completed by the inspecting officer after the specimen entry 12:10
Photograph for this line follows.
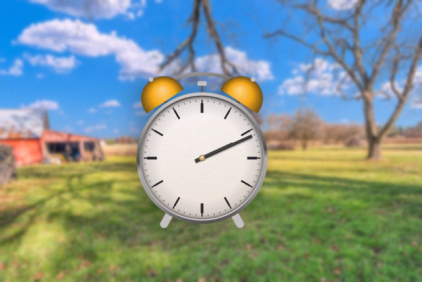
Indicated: 2:11
